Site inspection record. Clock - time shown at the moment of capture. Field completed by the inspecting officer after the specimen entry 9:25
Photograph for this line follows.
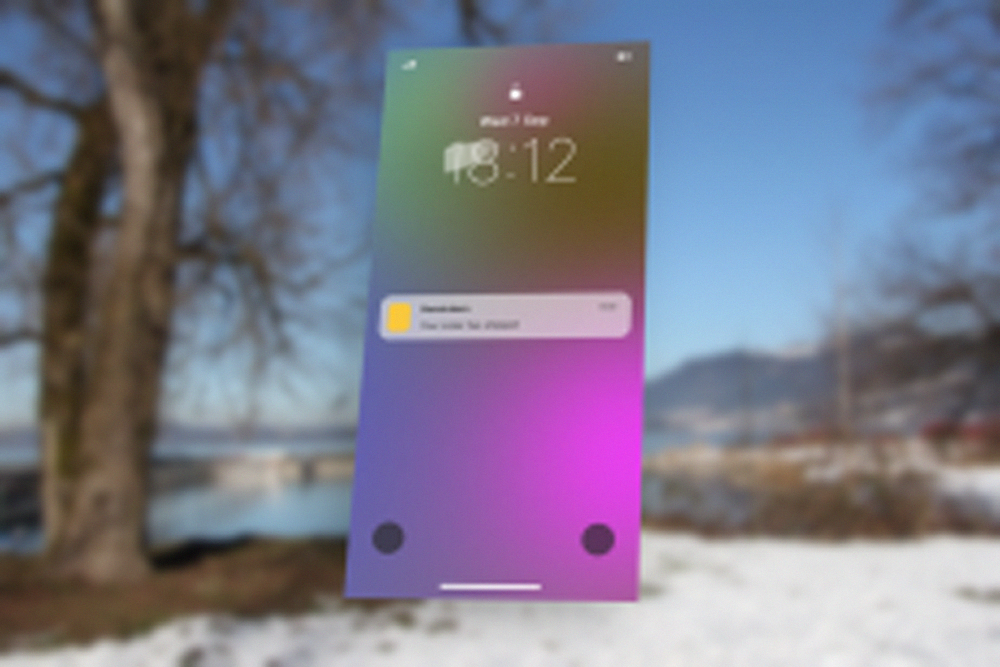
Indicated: 18:12
